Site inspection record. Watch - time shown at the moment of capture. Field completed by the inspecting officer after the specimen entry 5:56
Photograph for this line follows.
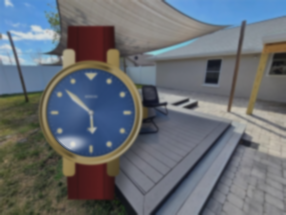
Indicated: 5:52
